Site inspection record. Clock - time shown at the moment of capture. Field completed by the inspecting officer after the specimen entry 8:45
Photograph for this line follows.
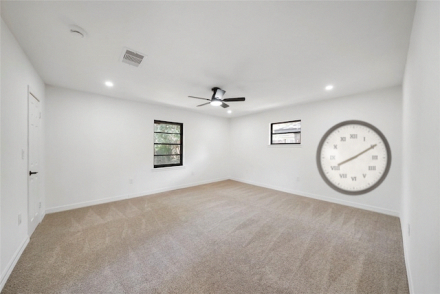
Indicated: 8:10
